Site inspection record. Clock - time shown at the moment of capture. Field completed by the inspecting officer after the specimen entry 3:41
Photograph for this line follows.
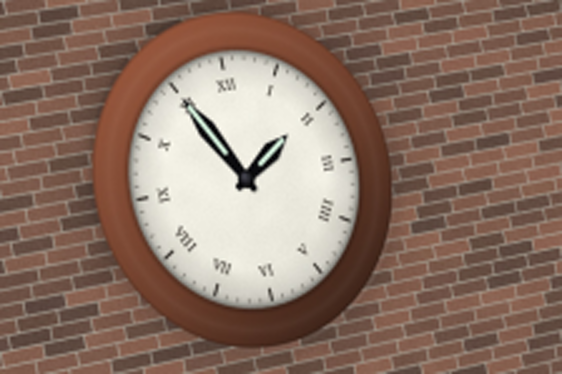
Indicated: 1:55
